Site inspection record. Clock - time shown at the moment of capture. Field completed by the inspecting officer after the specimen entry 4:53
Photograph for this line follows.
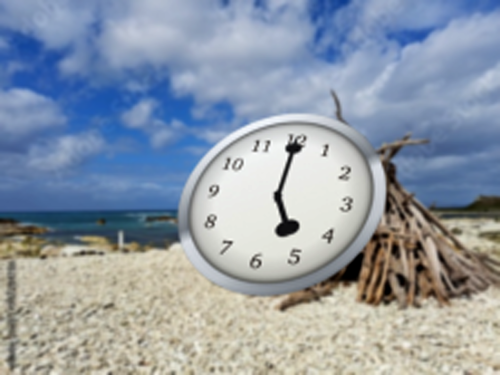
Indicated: 5:00
